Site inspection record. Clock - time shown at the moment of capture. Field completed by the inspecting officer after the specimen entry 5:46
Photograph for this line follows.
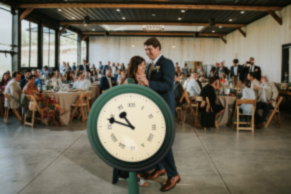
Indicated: 10:48
